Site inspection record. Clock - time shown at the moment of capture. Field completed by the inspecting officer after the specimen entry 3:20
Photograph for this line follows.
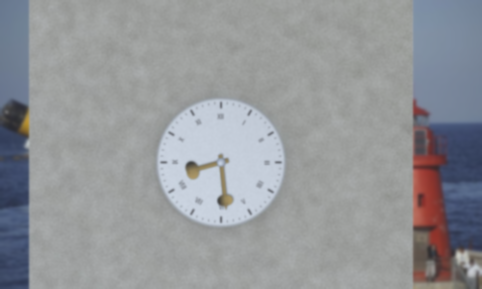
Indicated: 8:29
